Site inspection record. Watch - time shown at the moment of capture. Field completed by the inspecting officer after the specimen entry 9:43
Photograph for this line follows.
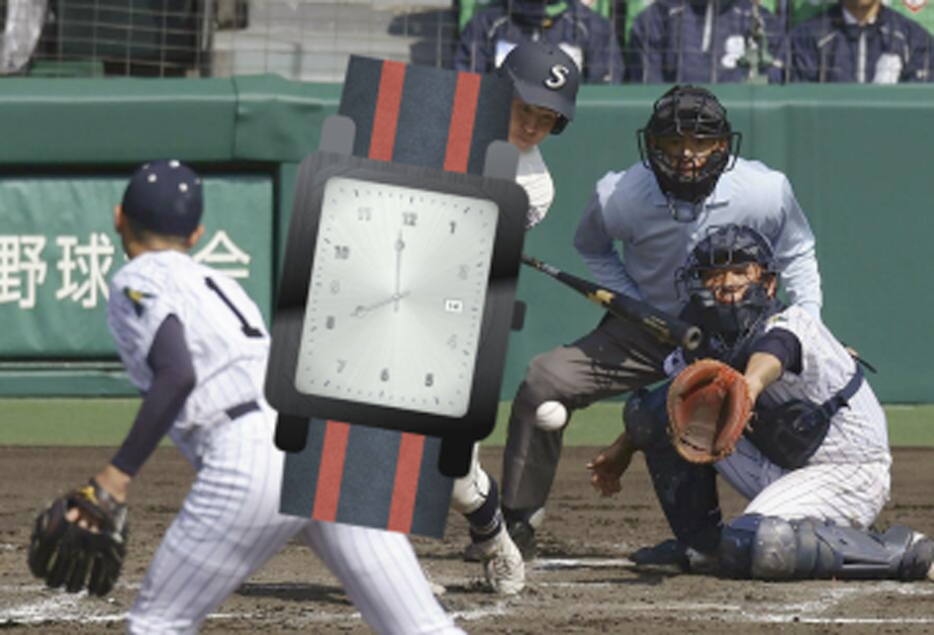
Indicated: 7:59
